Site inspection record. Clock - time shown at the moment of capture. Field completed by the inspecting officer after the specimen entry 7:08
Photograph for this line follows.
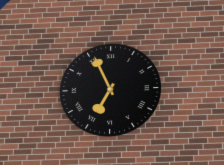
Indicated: 6:56
